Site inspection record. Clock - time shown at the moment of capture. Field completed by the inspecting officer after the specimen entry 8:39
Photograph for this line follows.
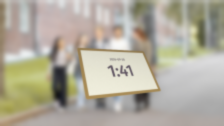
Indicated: 1:41
